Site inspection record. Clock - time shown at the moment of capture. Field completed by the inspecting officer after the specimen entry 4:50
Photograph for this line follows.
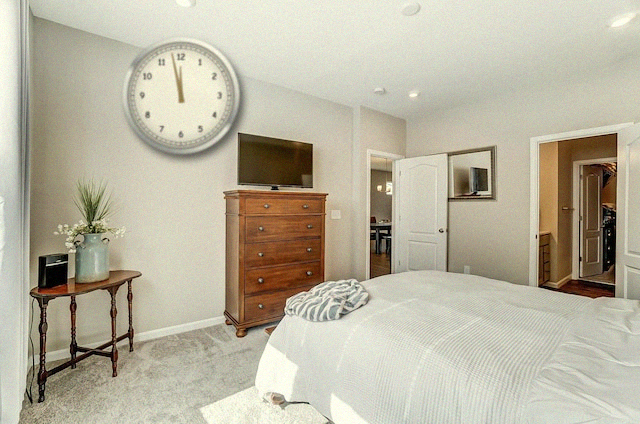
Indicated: 11:58
